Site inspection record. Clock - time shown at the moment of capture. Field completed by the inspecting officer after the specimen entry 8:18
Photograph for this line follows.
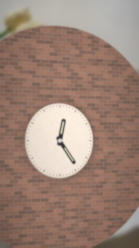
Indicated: 12:24
